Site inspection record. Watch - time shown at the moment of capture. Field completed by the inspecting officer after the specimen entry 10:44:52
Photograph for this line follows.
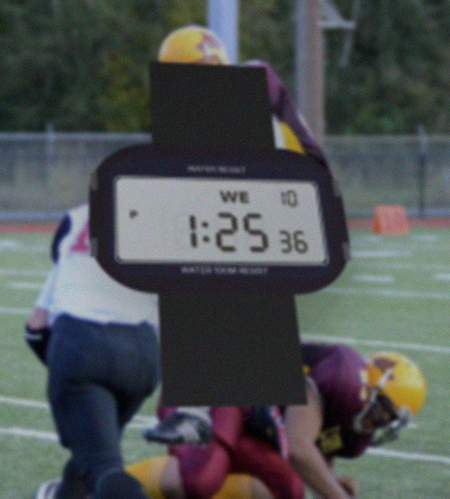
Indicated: 1:25:36
